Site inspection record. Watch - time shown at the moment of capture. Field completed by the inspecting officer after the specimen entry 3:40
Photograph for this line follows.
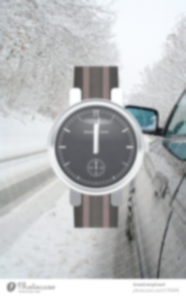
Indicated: 12:01
